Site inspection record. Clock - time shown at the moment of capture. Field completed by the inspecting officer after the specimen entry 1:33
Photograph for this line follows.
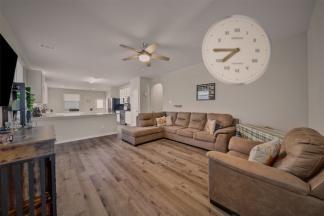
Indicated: 7:45
